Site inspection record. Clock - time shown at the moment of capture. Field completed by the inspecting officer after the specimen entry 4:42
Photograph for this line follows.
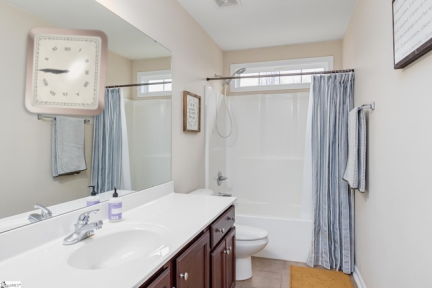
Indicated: 8:45
